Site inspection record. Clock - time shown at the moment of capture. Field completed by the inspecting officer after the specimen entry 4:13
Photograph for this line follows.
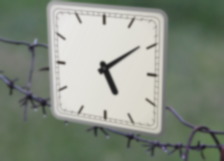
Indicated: 5:09
